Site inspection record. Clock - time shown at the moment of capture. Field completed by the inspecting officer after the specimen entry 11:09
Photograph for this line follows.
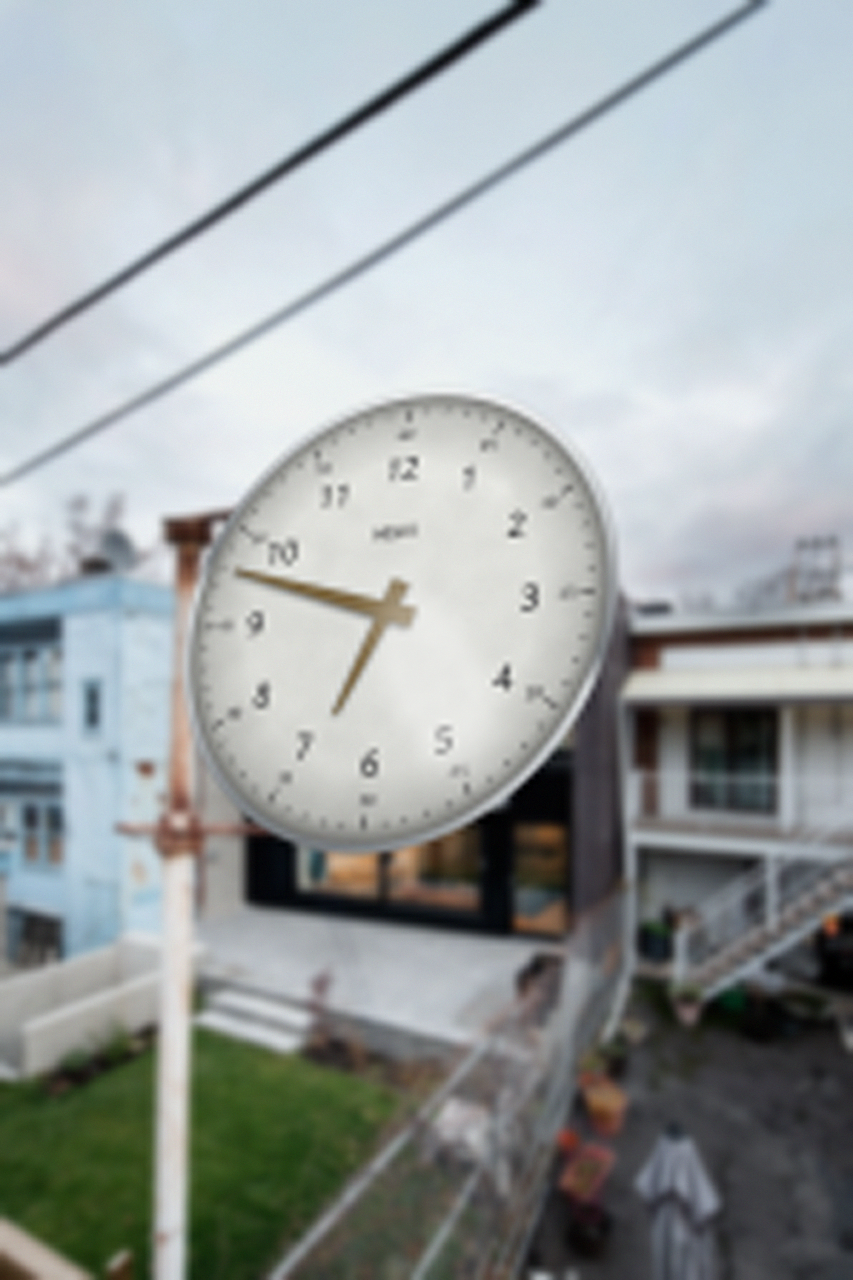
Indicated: 6:48
